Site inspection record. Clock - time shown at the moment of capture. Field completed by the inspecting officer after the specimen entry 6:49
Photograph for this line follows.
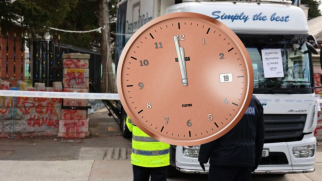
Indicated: 11:59
